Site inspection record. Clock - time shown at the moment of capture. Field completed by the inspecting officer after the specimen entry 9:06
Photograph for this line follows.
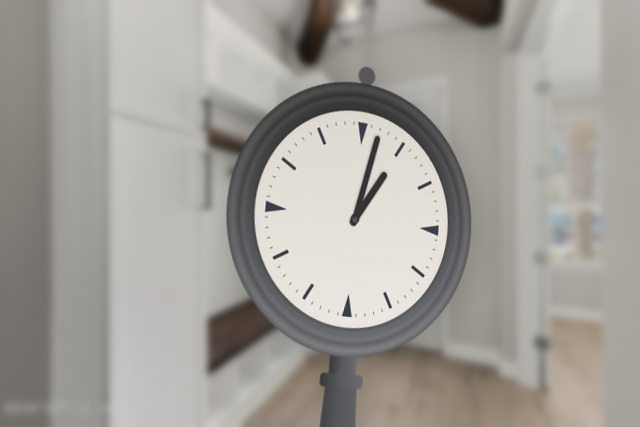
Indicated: 1:02
